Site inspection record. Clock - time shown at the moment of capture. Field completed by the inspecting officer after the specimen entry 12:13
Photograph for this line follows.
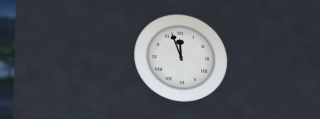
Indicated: 11:57
